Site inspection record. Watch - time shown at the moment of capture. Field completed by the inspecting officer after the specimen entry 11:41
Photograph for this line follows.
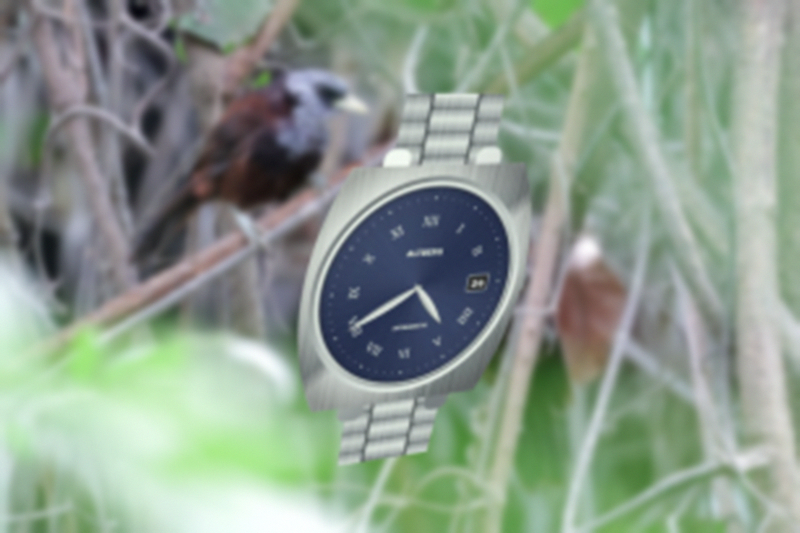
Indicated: 4:40
